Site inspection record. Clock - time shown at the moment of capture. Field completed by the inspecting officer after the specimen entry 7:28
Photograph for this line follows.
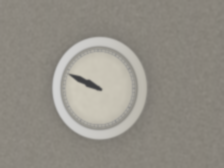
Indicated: 9:49
